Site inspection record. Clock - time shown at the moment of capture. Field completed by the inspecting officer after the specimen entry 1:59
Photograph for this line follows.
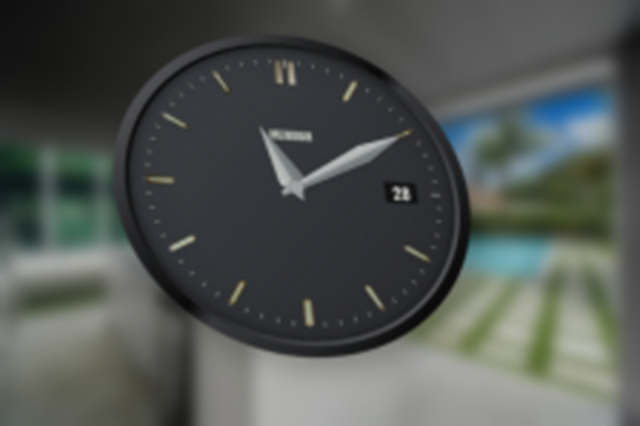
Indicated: 11:10
